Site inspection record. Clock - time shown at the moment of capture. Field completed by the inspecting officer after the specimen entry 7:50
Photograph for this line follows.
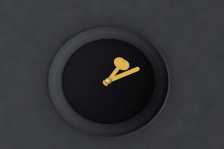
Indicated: 1:11
